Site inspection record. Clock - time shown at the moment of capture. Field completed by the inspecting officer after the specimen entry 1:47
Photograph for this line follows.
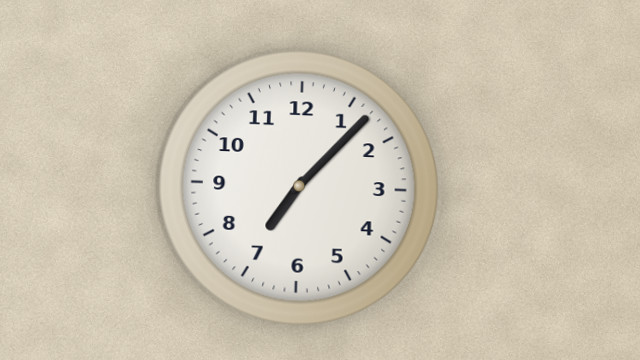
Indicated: 7:07
